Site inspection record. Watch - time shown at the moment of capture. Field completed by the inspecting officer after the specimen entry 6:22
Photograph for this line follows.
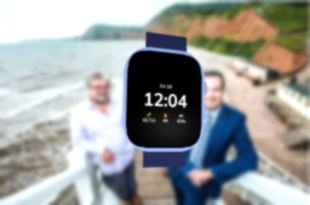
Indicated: 12:04
